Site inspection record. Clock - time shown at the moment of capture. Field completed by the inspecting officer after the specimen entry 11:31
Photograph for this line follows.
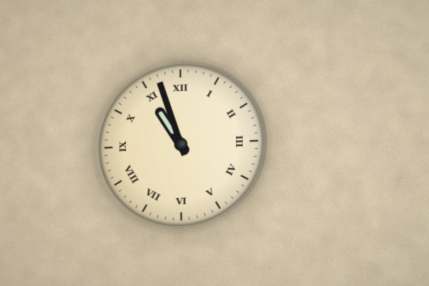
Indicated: 10:57
